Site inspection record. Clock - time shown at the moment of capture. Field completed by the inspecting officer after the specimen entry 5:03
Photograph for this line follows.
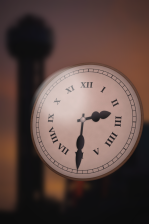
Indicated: 2:30
